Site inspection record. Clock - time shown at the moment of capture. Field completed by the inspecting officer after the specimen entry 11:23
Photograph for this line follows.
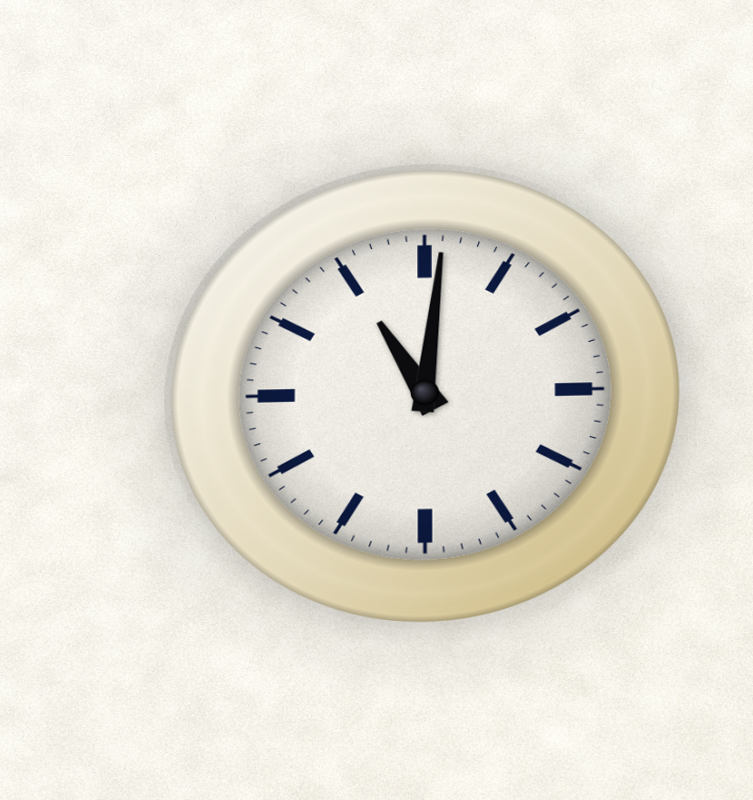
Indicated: 11:01
